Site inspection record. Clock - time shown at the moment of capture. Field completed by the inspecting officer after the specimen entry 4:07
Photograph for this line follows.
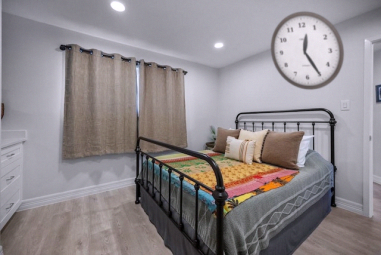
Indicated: 12:25
